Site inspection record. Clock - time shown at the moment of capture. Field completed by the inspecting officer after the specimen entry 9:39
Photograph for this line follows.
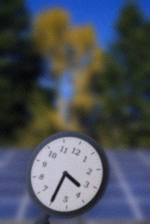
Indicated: 3:30
